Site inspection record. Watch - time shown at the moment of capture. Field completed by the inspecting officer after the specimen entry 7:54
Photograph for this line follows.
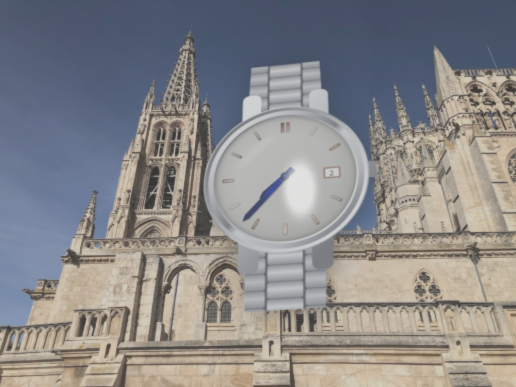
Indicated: 7:37
